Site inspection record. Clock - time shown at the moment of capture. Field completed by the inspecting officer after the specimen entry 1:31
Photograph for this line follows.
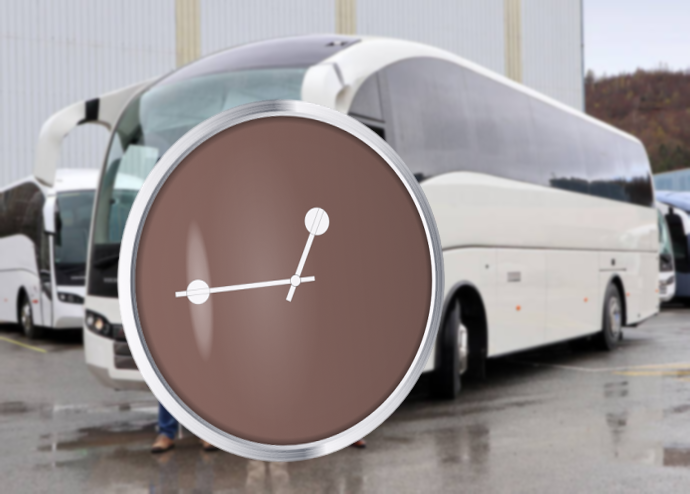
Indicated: 12:44
